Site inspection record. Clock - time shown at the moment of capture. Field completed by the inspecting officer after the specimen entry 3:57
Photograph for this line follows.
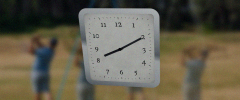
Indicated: 8:10
